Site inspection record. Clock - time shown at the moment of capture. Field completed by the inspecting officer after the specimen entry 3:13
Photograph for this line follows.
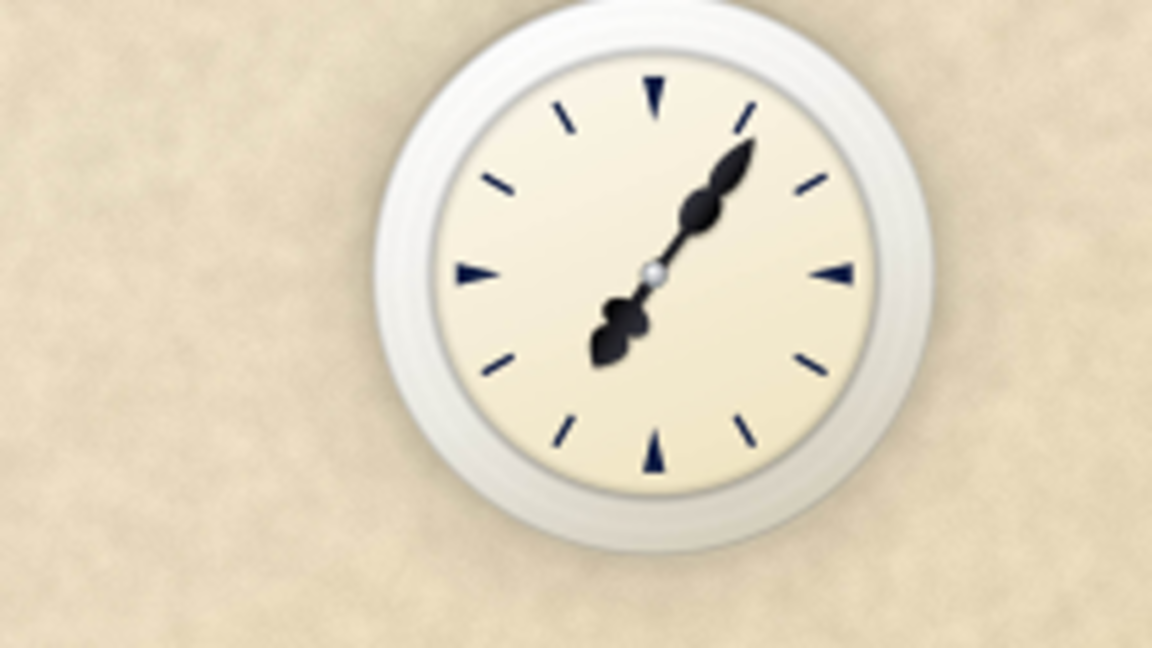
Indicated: 7:06
